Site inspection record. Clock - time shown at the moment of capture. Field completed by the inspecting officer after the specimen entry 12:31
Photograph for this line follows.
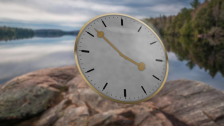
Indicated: 3:52
